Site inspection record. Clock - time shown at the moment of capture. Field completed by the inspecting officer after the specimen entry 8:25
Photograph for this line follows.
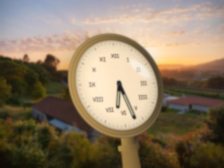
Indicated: 6:27
